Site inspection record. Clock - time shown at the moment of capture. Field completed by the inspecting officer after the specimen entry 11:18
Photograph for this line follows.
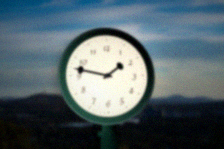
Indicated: 1:47
